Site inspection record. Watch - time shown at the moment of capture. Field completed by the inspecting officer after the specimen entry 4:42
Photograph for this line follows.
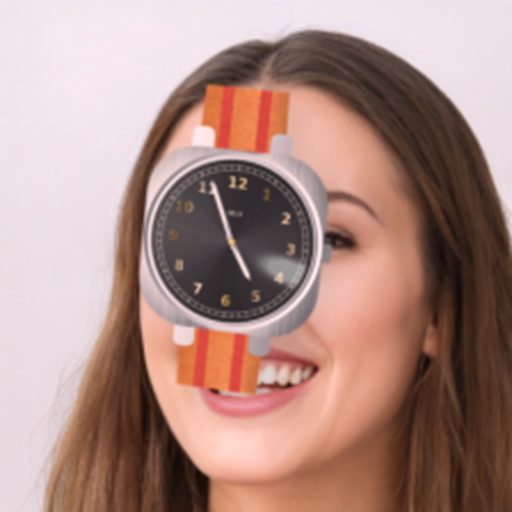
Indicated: 4:56
